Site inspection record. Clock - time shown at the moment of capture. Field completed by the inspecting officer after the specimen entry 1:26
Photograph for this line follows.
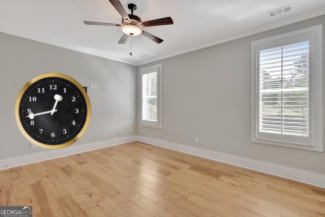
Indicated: 12:43
